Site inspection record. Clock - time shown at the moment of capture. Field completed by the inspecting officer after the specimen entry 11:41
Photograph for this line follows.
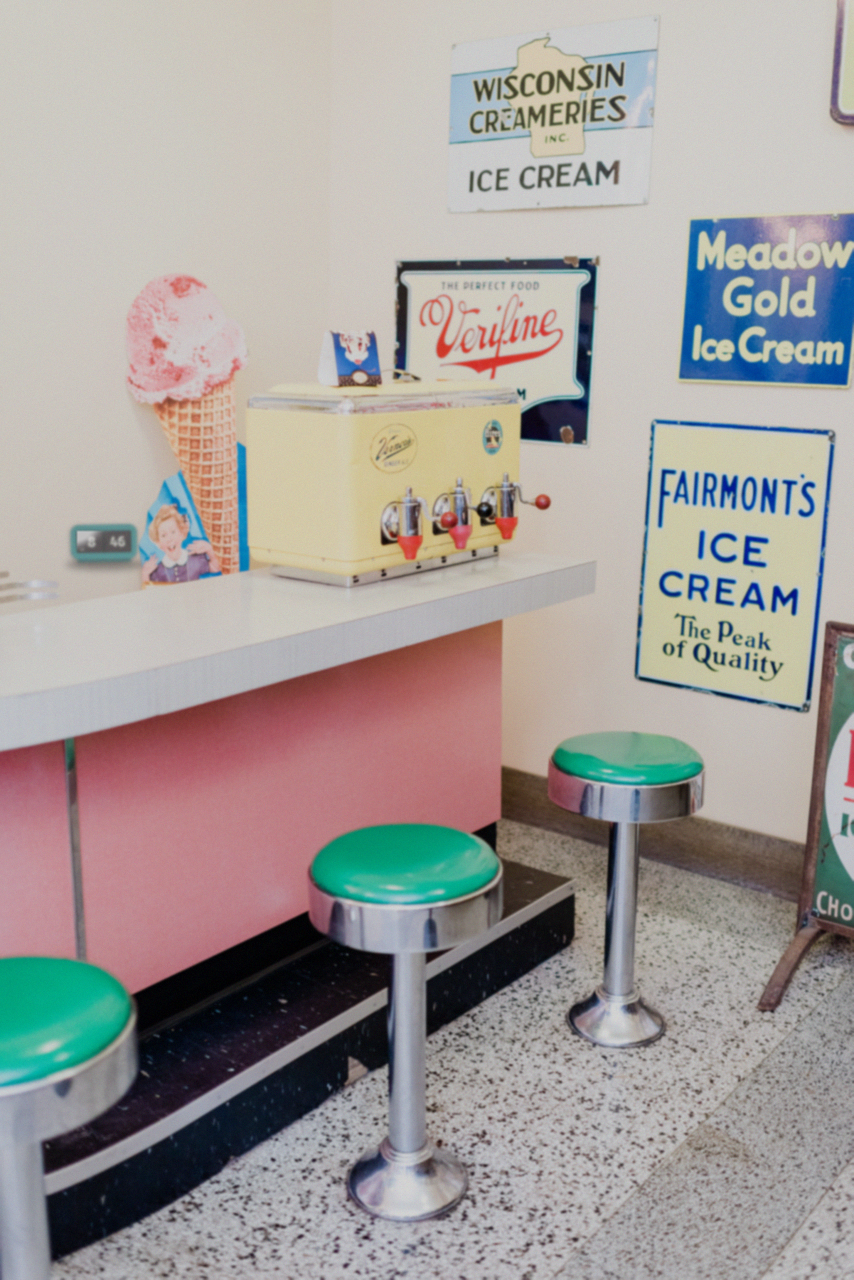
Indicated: 8:46
